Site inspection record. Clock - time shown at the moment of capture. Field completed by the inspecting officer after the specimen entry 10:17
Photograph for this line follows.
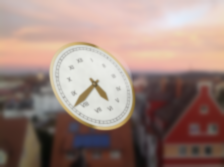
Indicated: 5:42
